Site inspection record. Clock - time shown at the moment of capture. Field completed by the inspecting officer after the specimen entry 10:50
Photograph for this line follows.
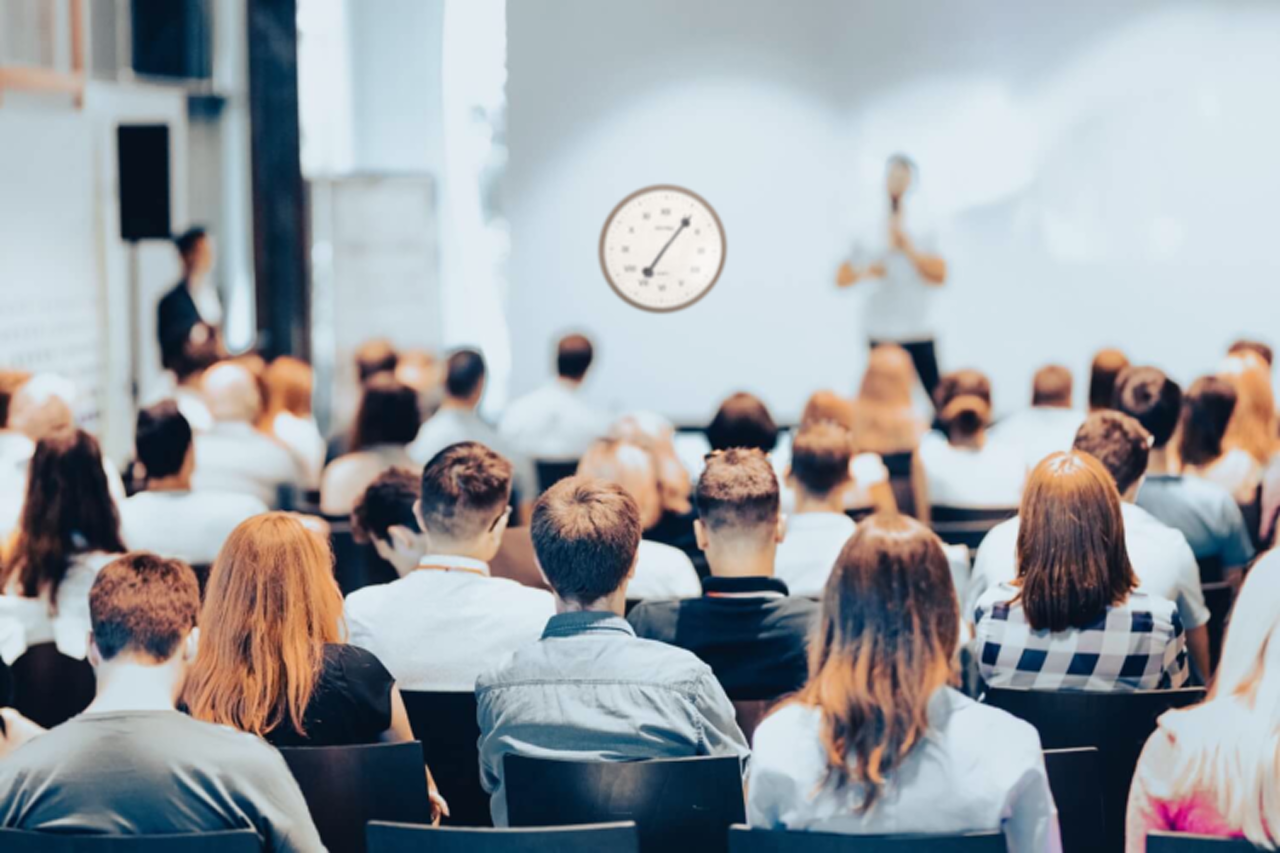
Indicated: 7:06
